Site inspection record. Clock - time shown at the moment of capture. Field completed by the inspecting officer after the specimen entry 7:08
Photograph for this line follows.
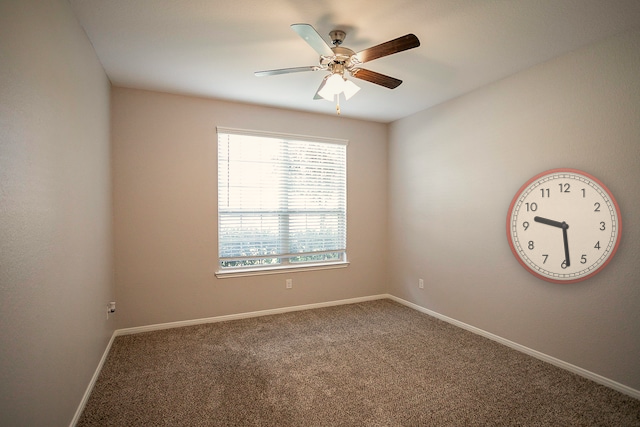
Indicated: 9:29
